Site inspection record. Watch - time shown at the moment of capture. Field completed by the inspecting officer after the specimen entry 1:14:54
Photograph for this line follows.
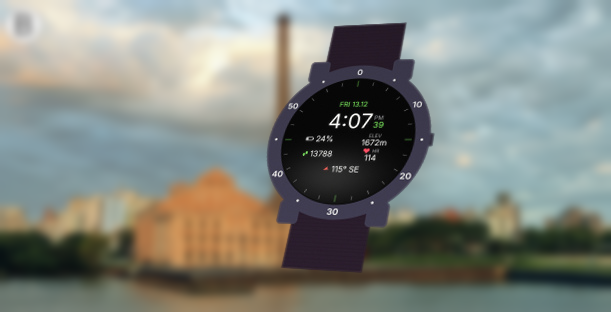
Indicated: 4:07:39
